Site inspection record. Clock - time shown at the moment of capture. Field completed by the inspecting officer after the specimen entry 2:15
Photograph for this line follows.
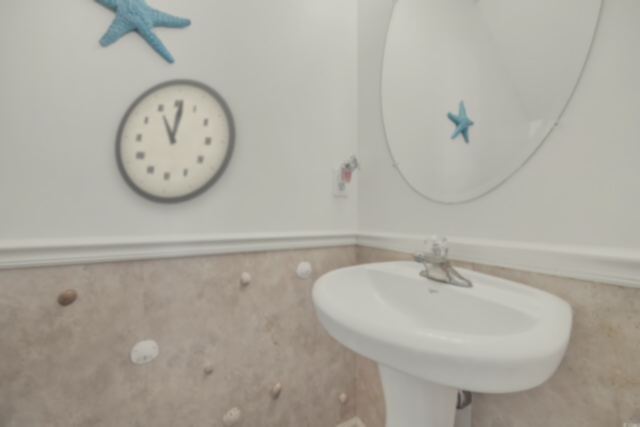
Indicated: 11:01
